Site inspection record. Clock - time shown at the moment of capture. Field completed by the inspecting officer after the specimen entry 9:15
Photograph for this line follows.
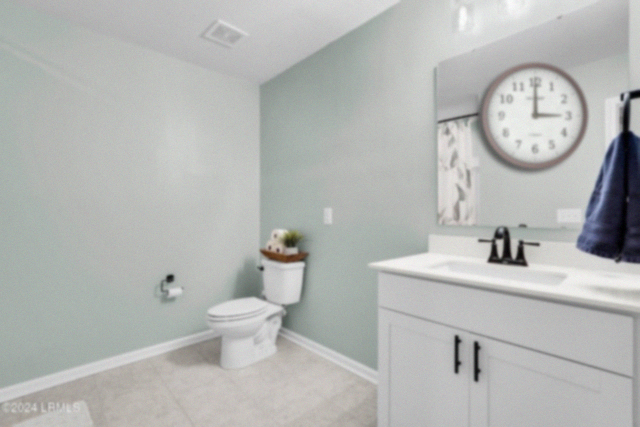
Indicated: 3:00
